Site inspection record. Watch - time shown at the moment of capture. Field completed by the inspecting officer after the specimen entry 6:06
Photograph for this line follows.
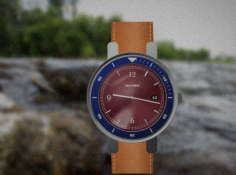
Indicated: 9:17
